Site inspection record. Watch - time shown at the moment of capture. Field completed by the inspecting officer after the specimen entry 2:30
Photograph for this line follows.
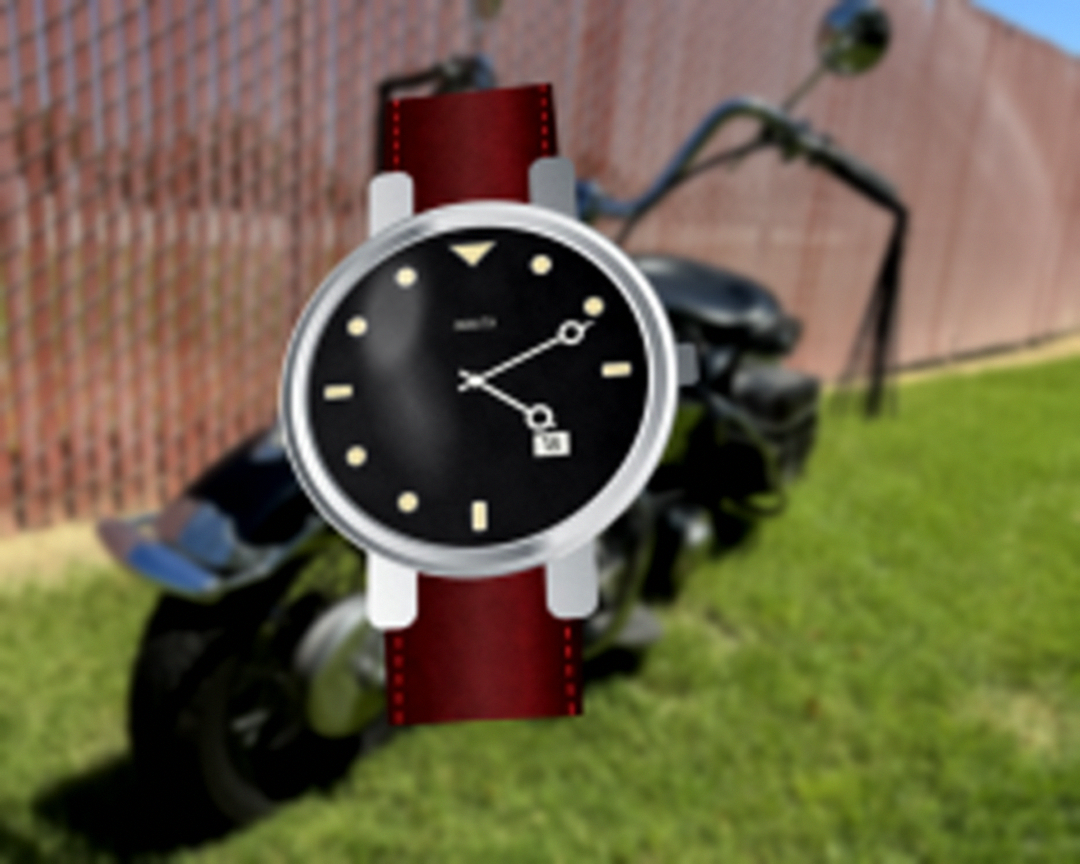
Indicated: 4:11
